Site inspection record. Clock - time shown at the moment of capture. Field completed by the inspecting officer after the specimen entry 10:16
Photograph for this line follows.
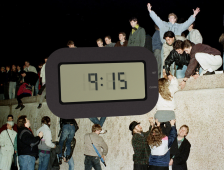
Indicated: 9:15
